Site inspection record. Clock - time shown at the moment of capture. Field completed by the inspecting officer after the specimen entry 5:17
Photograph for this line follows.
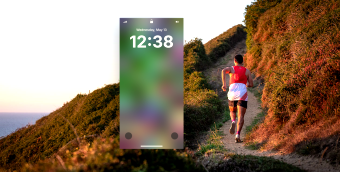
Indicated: 12:38
